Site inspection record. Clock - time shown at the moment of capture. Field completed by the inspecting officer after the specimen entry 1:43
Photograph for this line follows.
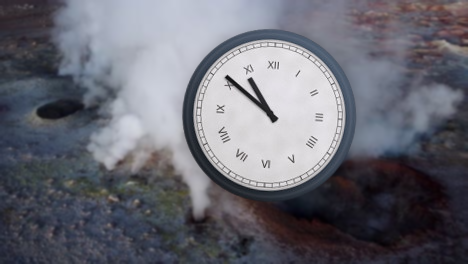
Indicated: 10:51
